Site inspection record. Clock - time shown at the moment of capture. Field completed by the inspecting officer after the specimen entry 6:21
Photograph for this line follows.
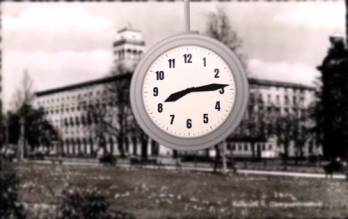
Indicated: 8:14
